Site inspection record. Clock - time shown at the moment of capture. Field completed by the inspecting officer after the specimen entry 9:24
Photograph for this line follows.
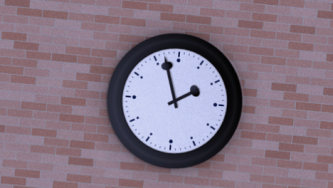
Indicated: 1:57
